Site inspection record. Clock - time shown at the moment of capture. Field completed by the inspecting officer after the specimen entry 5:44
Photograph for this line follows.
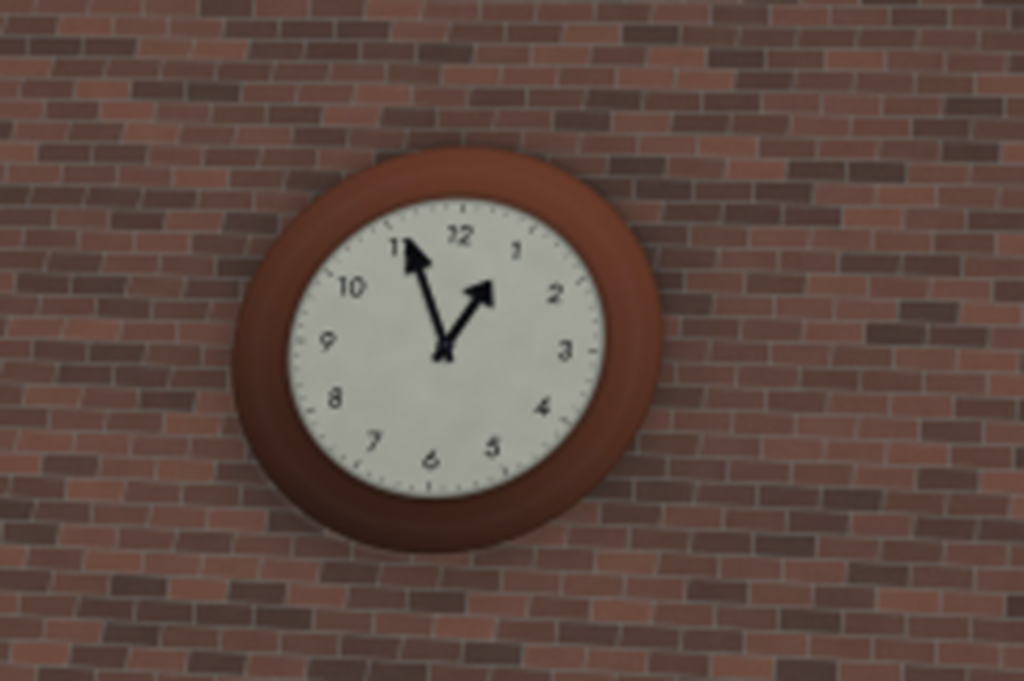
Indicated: 12:56
